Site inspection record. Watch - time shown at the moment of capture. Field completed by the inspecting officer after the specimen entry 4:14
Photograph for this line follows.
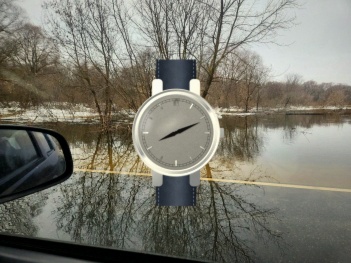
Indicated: 8:11
